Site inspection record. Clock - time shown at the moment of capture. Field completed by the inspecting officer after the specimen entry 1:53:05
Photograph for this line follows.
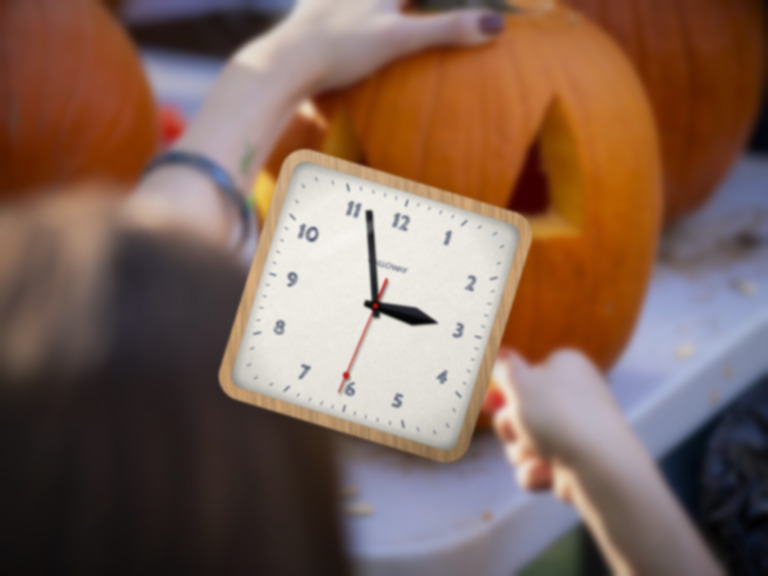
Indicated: 2:56:31
